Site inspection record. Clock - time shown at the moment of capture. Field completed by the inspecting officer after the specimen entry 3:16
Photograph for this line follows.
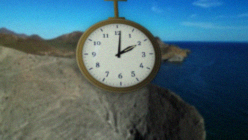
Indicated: 2:01
